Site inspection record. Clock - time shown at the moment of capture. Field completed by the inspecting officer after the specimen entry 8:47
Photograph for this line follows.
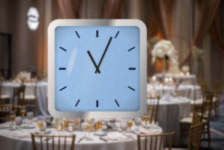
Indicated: 11:04
